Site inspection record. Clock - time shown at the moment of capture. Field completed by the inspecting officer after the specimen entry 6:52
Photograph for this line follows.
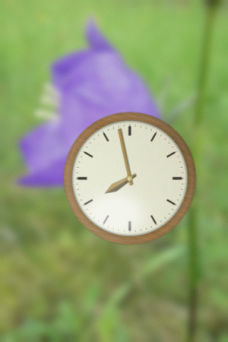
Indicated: 7:58
